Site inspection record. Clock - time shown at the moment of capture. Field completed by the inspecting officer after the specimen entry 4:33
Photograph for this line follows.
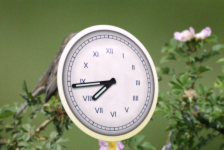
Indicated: 7:44
